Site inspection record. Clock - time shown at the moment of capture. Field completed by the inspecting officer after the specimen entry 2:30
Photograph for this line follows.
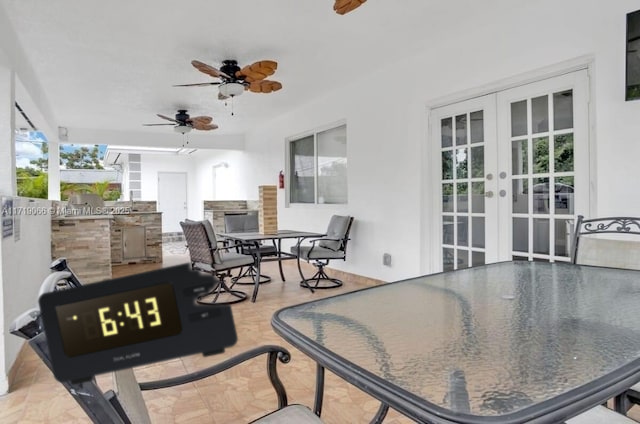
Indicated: 6:43
